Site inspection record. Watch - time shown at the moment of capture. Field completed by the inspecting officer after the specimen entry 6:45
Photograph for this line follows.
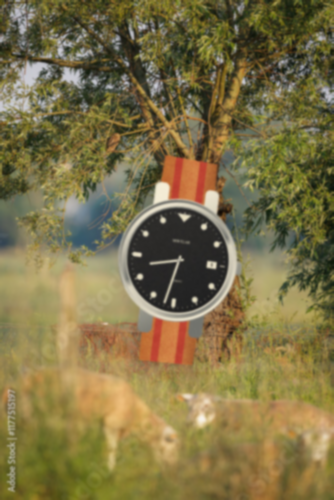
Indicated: 8:32
